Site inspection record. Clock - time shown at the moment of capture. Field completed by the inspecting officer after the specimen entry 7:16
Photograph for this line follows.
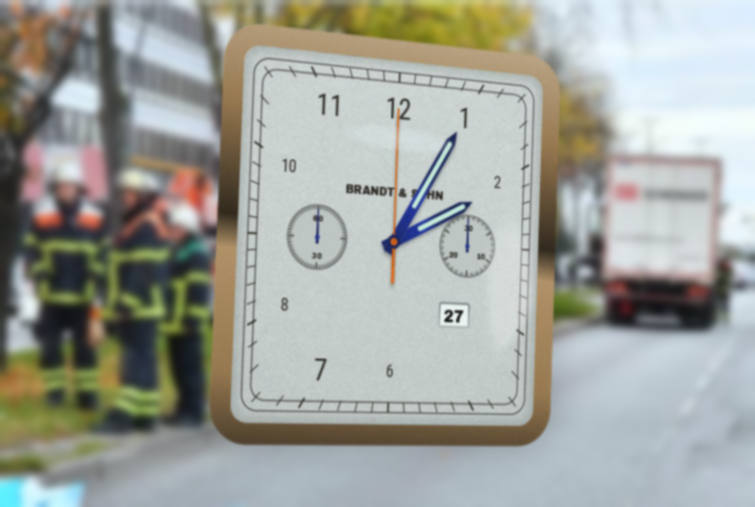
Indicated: 2:05
